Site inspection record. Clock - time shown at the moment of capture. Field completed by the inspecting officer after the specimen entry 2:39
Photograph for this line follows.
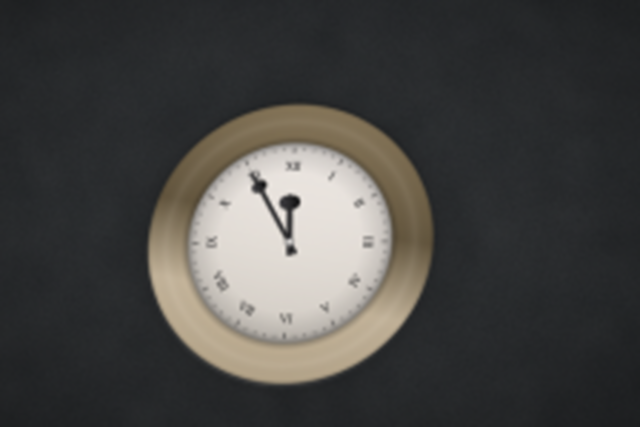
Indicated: 11:55
